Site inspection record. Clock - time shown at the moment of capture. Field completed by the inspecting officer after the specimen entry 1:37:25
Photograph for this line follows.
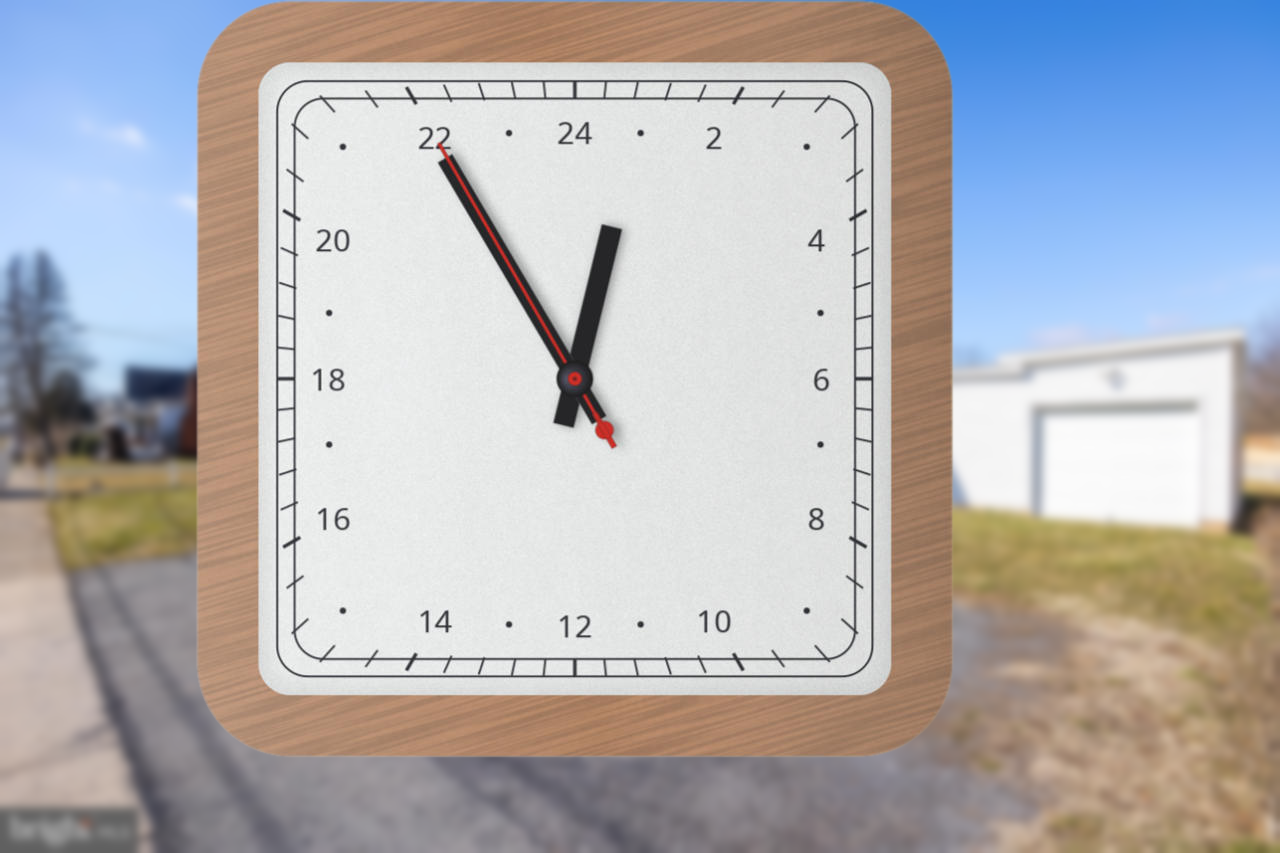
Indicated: 0:54:55
